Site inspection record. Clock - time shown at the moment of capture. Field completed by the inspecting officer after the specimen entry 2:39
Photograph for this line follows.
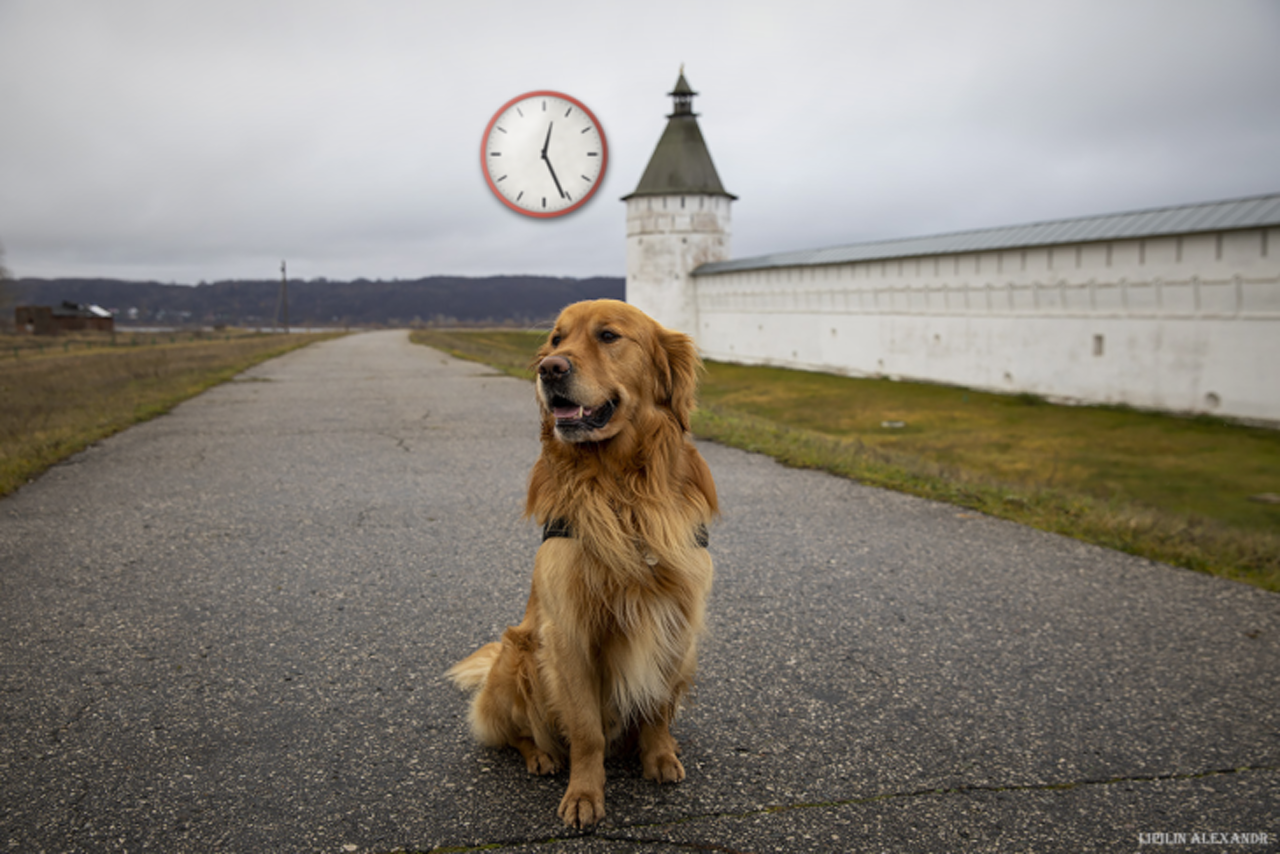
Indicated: 12:26
